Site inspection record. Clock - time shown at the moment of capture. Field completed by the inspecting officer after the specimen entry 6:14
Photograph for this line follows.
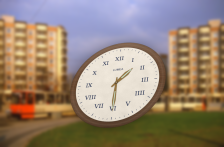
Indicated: 1:30
